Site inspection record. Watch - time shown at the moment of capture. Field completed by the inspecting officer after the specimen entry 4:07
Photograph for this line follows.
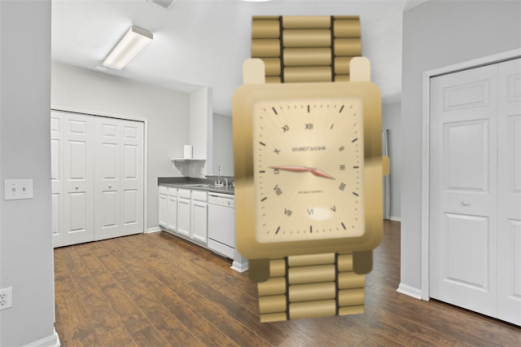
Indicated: 3:46
